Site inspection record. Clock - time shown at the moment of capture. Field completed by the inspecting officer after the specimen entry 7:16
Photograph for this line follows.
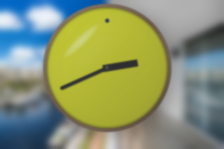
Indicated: 2:41
